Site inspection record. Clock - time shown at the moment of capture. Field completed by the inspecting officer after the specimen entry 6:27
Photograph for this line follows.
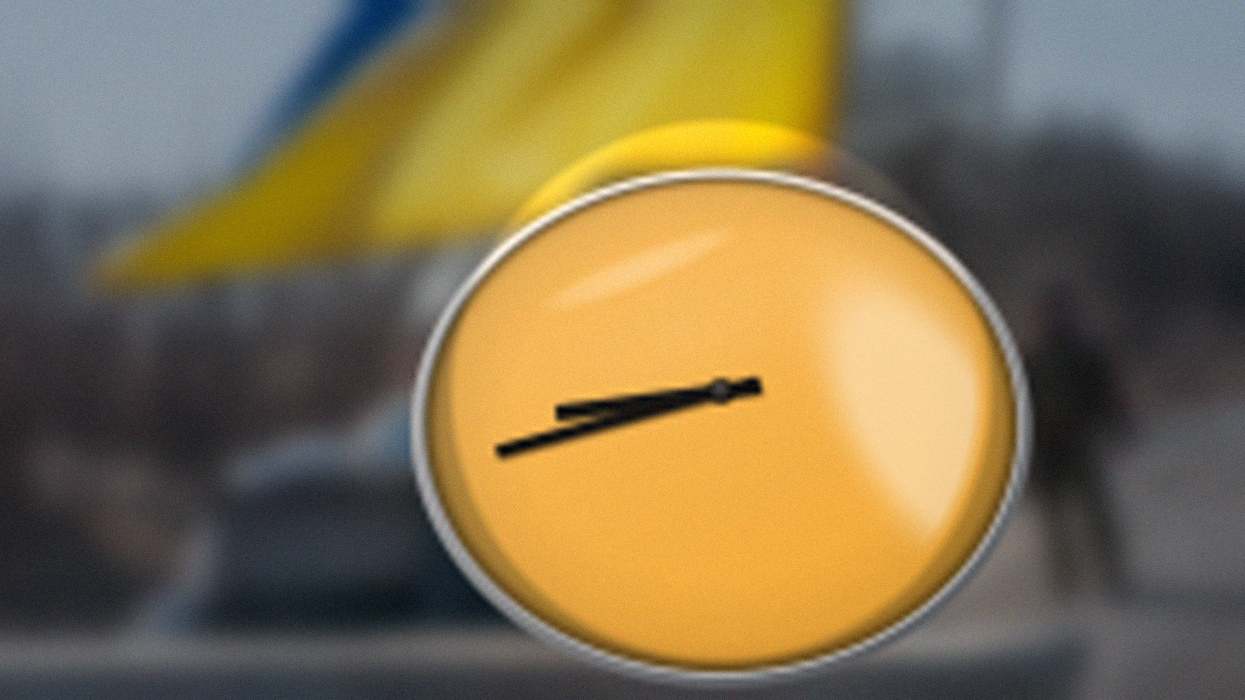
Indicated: 8:42
